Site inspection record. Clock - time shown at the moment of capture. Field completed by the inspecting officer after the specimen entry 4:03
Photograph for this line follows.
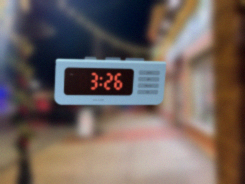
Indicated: 3:26
